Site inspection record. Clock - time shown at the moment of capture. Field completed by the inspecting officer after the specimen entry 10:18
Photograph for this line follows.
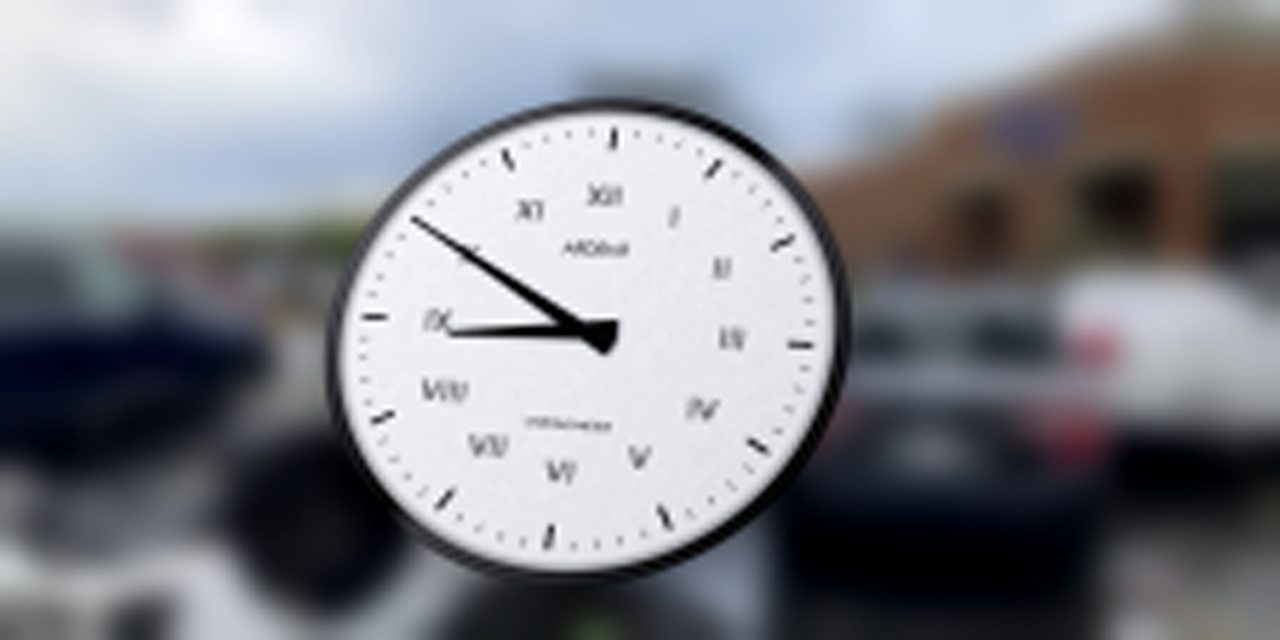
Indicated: 8:50
